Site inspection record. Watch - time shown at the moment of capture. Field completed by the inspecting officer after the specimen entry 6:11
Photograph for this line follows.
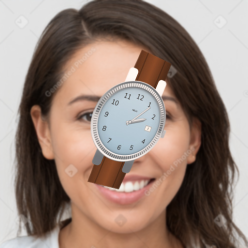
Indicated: 2:06
